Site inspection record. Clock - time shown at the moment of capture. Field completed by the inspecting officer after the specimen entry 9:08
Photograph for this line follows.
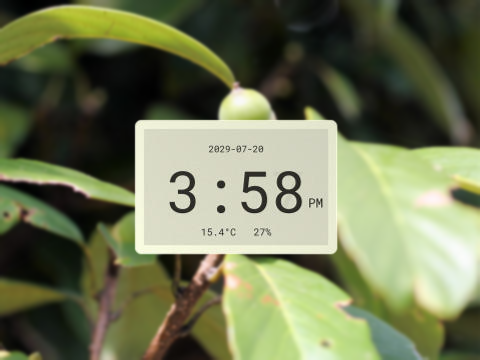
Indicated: 3:58
